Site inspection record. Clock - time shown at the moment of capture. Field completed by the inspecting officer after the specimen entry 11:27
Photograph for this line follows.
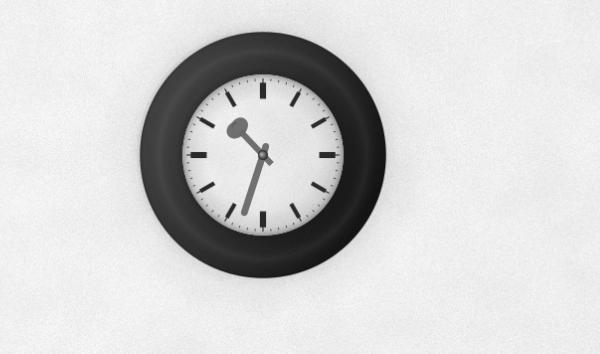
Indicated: 10:33
